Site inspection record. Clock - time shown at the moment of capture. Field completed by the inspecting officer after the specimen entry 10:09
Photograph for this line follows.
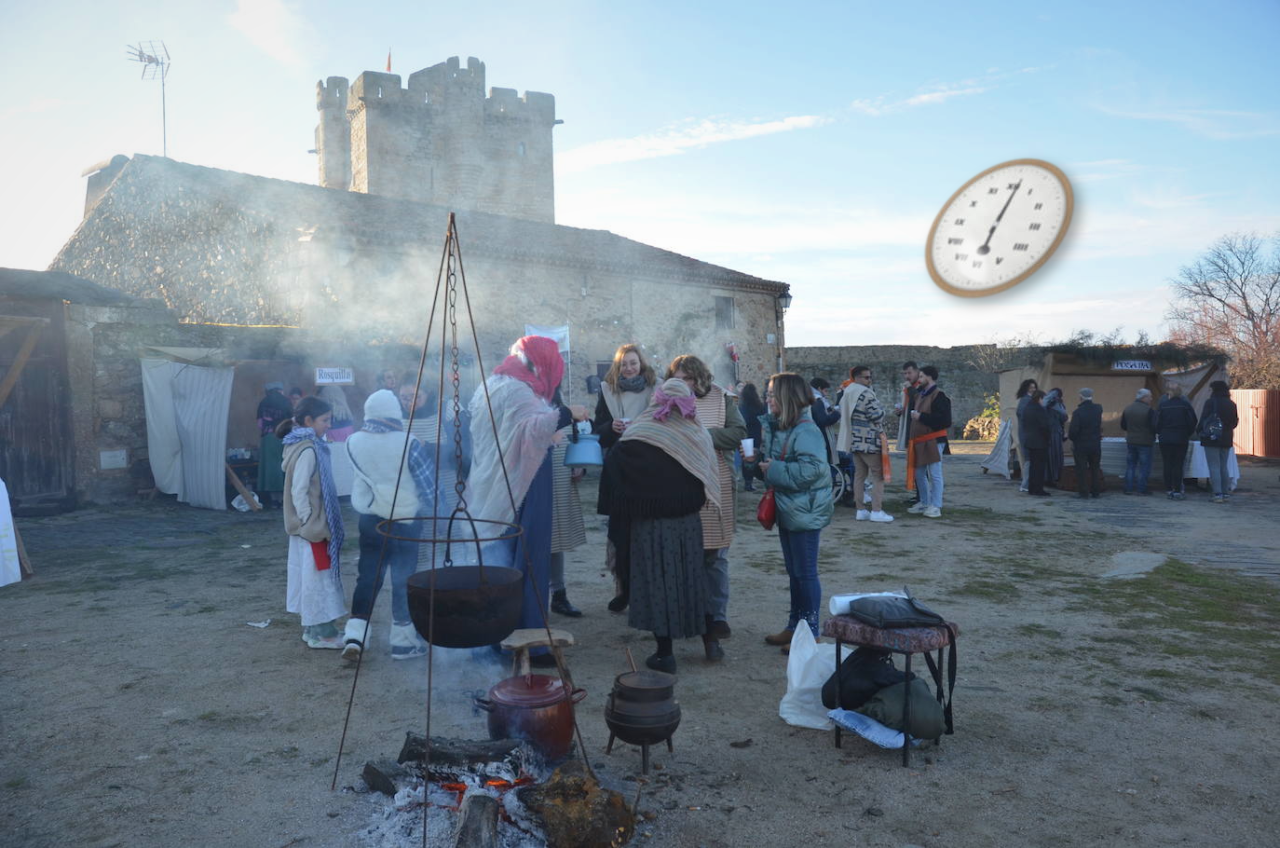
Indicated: 6:01
